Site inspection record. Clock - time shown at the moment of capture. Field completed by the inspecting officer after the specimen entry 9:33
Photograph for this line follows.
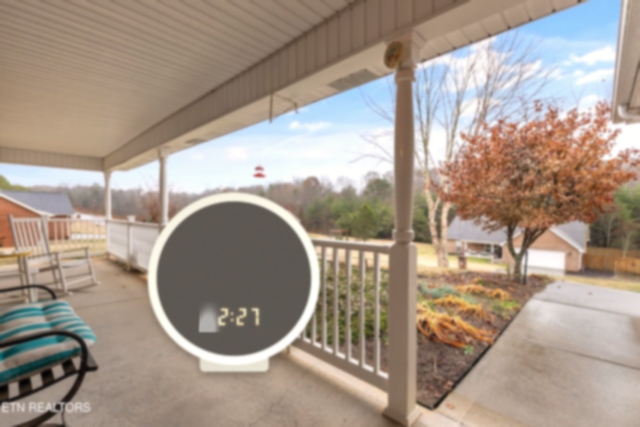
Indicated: 2:27
